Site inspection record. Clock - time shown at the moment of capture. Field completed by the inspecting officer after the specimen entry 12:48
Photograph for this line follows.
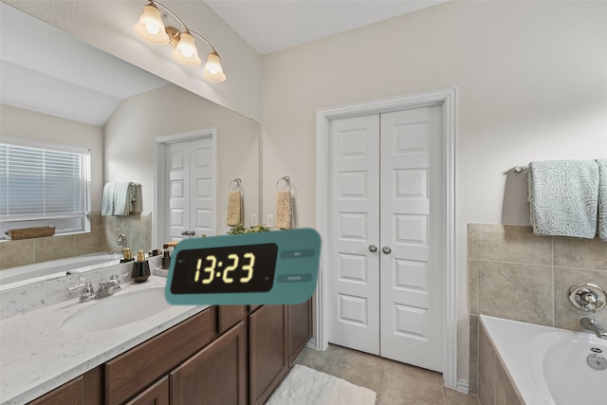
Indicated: 13:23
